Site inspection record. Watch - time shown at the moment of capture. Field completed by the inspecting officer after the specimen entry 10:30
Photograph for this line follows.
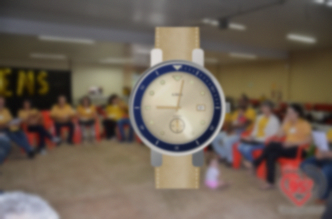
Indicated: 9:02
